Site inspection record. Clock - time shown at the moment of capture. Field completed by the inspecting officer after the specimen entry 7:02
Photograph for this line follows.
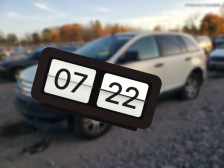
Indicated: 7:22
